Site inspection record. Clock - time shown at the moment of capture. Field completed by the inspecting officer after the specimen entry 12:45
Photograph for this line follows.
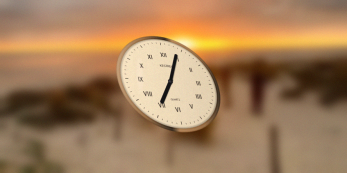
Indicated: 7:04
